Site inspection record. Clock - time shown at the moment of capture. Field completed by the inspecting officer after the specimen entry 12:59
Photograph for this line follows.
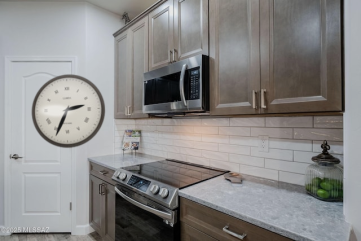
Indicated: 2:34
